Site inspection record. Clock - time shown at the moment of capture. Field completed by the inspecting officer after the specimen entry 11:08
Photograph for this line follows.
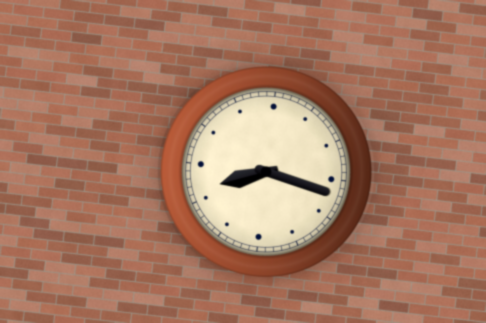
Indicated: 8:17
